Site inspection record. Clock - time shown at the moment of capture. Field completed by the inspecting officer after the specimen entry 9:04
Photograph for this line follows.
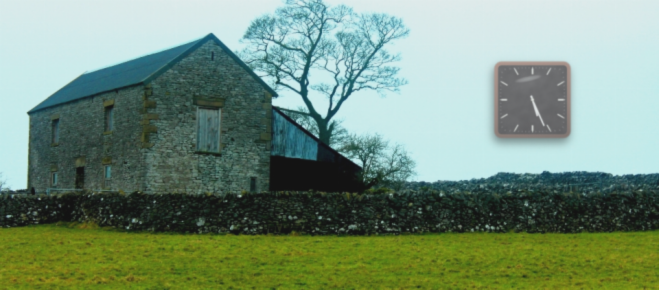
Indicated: 5:26
